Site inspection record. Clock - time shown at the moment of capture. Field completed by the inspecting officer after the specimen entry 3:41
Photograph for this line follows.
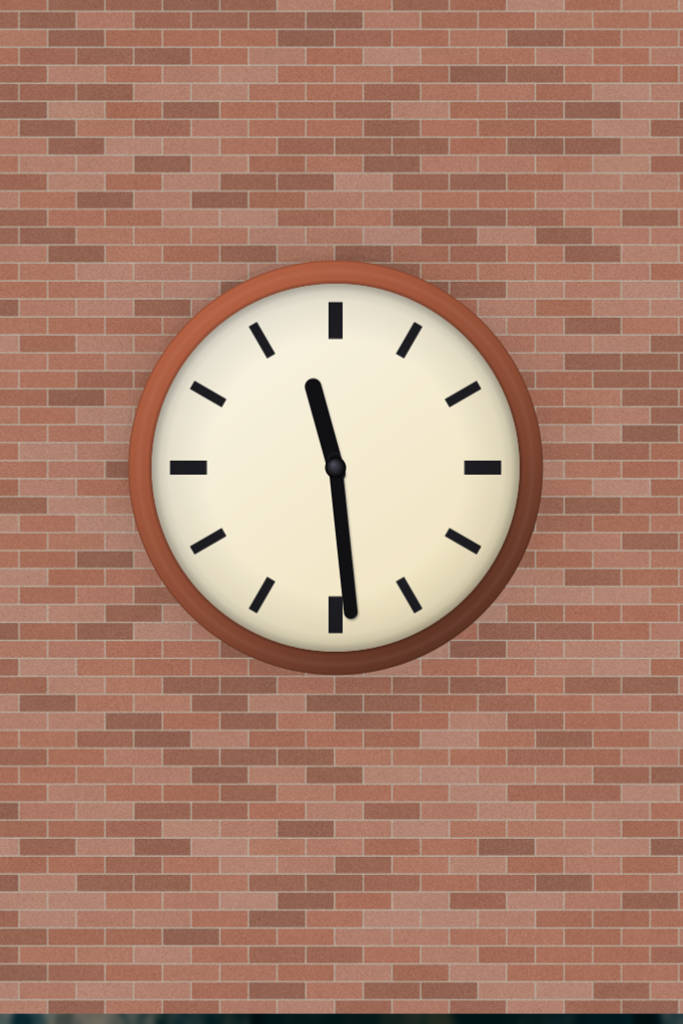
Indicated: 11:29
